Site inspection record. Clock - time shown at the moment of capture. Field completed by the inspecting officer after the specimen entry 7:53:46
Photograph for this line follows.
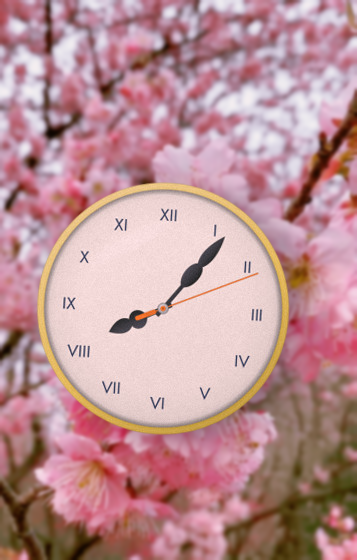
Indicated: 8:06:11
